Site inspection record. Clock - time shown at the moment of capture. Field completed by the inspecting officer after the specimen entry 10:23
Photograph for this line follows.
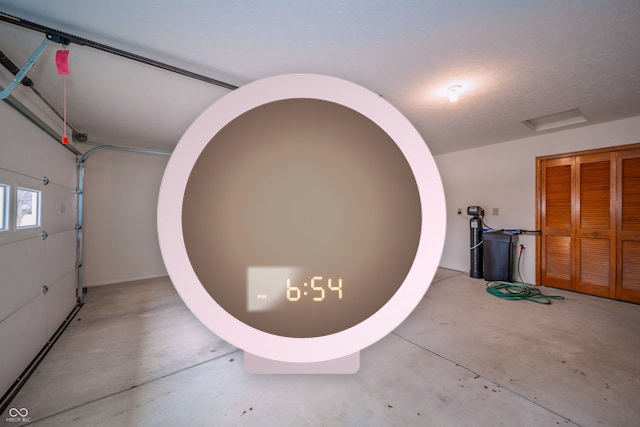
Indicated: 6:54
